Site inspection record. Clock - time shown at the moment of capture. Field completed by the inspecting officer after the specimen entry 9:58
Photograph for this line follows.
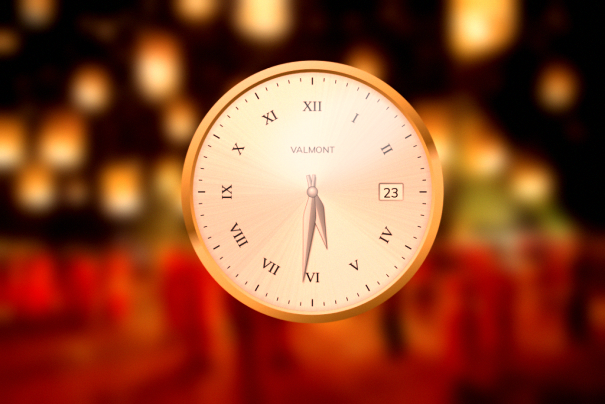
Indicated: 5:31
